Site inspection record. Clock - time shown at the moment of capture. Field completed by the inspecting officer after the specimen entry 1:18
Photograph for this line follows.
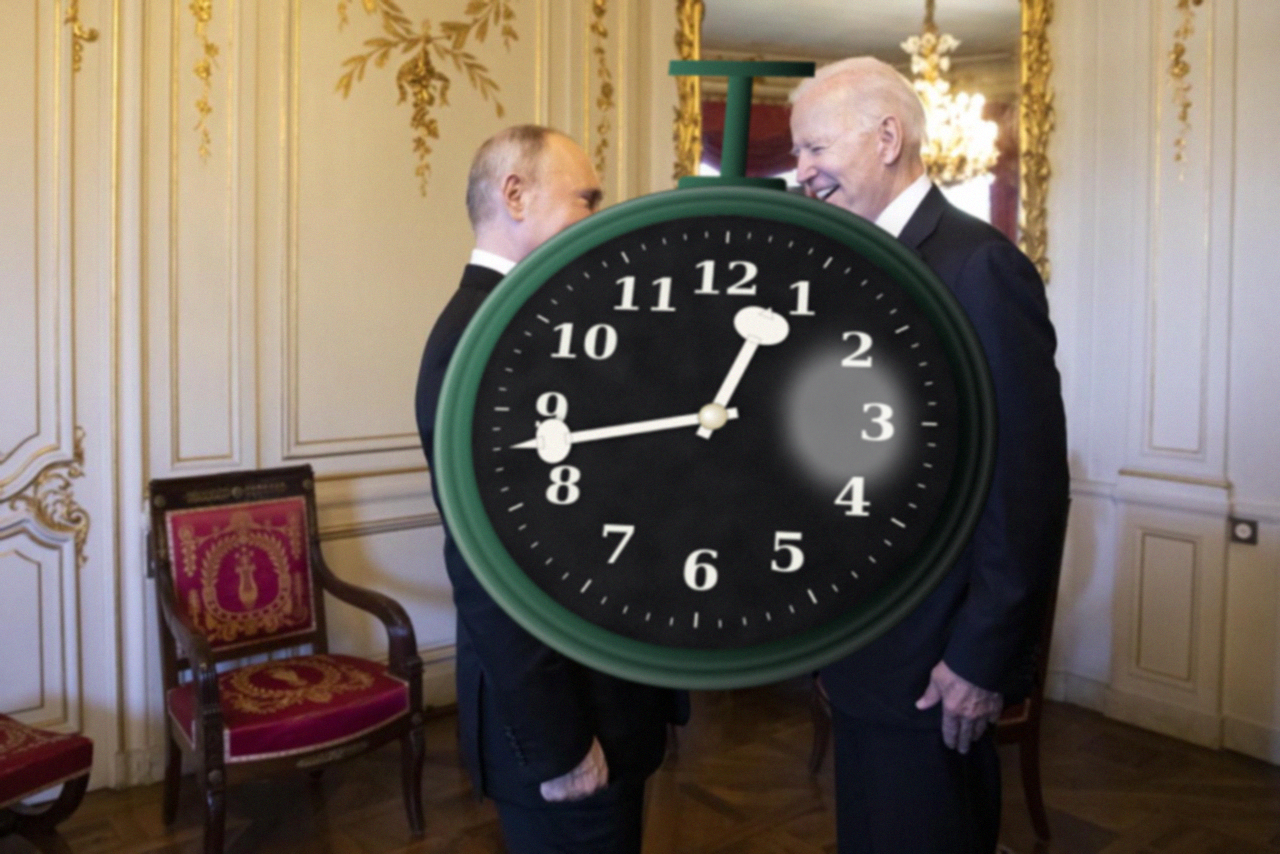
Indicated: 12:43
